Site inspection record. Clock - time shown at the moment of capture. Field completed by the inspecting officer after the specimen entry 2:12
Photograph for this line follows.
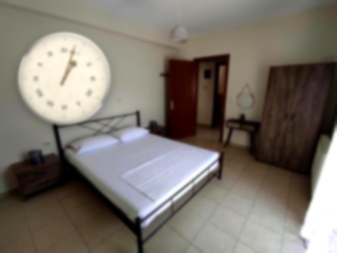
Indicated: 1:03
